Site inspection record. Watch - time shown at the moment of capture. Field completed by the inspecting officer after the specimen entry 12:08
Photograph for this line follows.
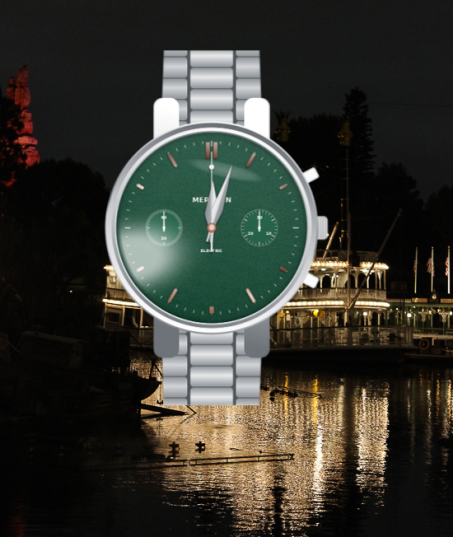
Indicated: 12:03
